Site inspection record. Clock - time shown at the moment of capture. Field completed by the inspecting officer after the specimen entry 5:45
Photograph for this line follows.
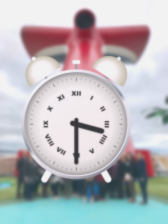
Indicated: 3:30
